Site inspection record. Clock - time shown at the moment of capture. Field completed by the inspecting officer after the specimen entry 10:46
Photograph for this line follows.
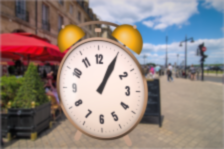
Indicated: 1:05
